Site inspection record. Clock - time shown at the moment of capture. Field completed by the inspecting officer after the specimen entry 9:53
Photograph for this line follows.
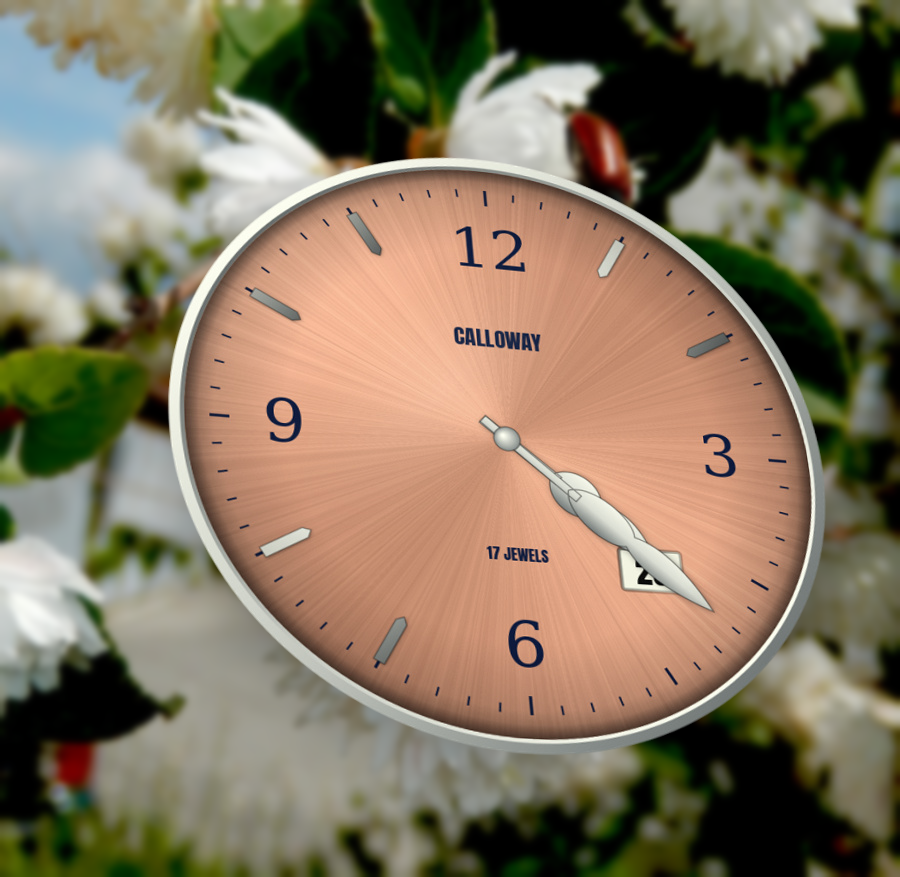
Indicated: 4:22
